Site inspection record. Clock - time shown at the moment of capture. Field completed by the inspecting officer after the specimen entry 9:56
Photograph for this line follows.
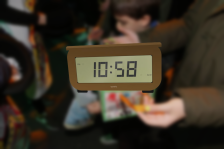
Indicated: 10:58
